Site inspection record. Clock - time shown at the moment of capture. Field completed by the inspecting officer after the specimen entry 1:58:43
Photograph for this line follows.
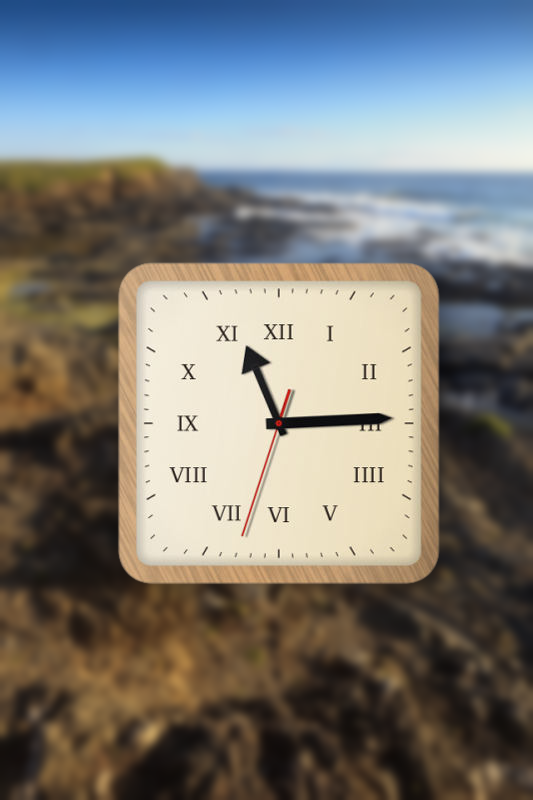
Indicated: 11:14:33
